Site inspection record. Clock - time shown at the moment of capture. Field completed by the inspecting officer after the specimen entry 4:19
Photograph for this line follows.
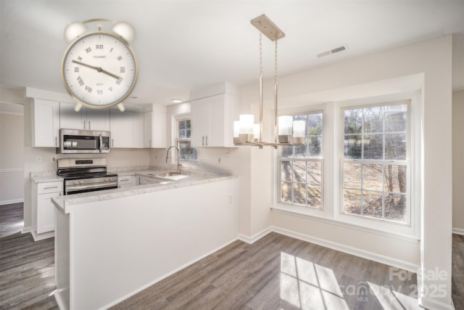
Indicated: 3:48
